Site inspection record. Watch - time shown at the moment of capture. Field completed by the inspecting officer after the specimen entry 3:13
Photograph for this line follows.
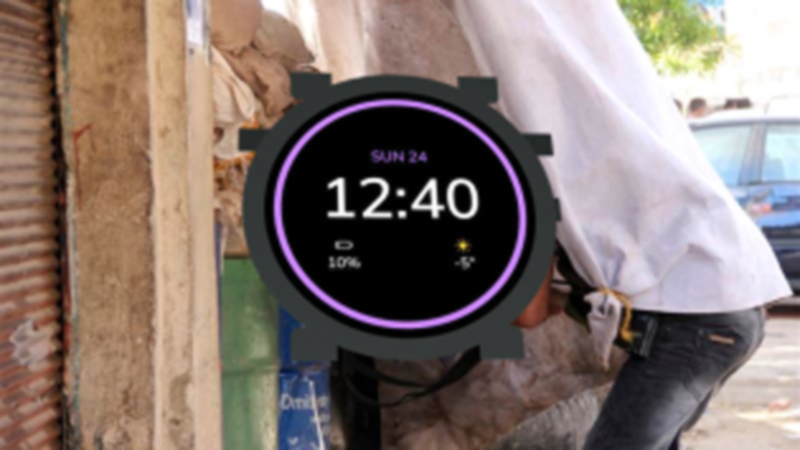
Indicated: 12:40
